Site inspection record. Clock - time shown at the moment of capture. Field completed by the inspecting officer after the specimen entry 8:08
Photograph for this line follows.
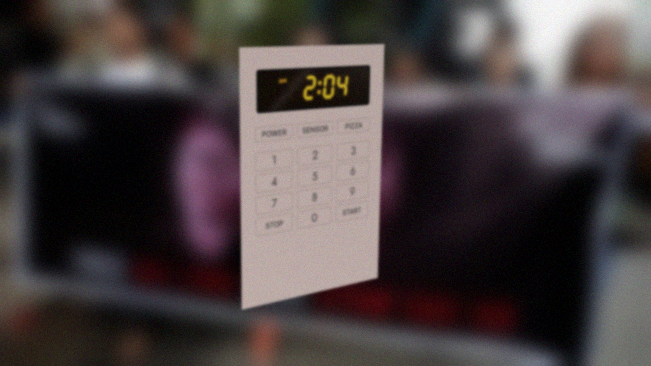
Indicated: 2:04
